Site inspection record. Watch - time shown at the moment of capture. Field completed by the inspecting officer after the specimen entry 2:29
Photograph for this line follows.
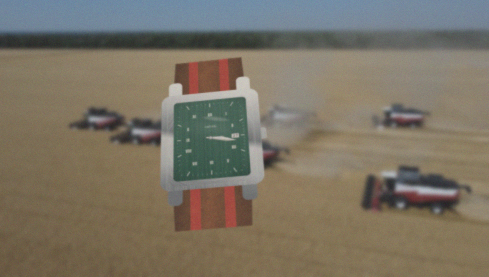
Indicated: 3:17
